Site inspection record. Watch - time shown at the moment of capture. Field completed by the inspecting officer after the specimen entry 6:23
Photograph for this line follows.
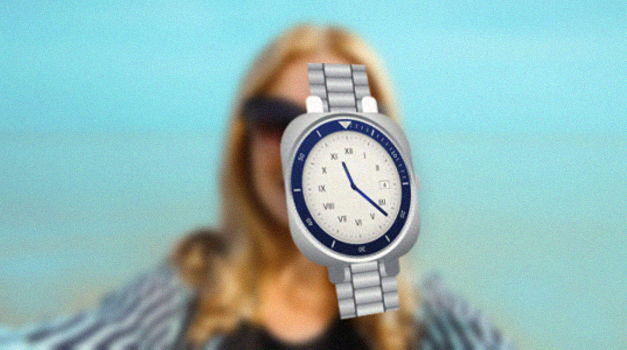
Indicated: 11:22
